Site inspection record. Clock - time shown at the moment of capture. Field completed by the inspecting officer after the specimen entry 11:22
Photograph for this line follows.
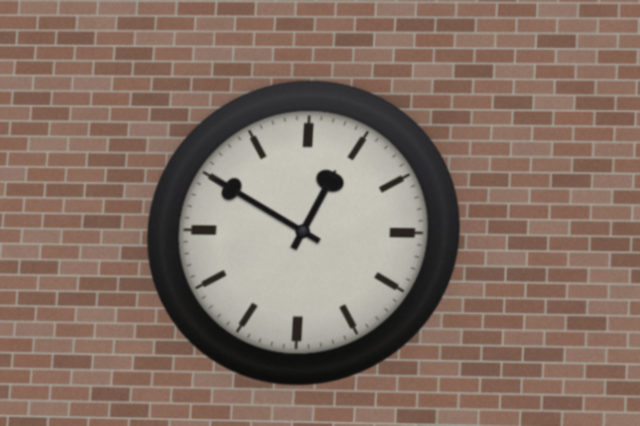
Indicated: 12:50
